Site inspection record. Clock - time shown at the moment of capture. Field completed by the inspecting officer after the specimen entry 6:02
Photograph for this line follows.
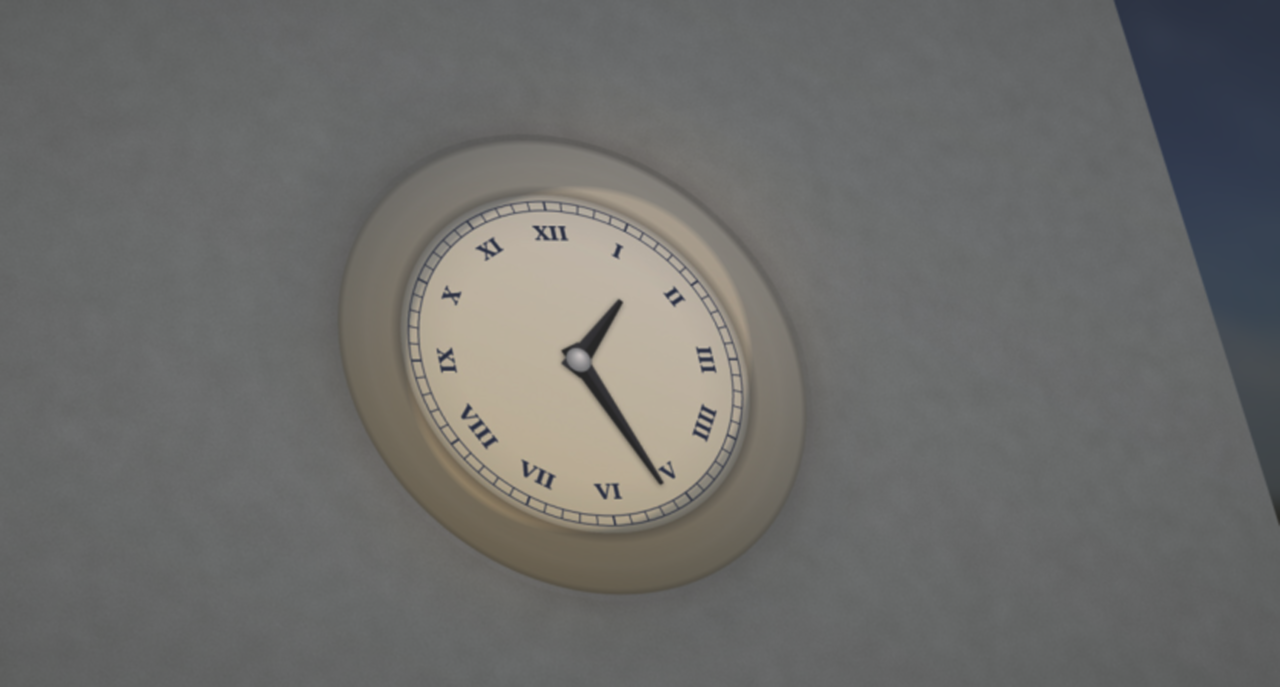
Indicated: 1:26
